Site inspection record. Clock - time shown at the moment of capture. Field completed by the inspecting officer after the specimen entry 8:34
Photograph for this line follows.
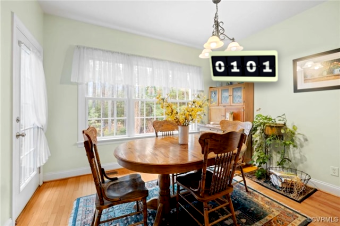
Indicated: 1:01
